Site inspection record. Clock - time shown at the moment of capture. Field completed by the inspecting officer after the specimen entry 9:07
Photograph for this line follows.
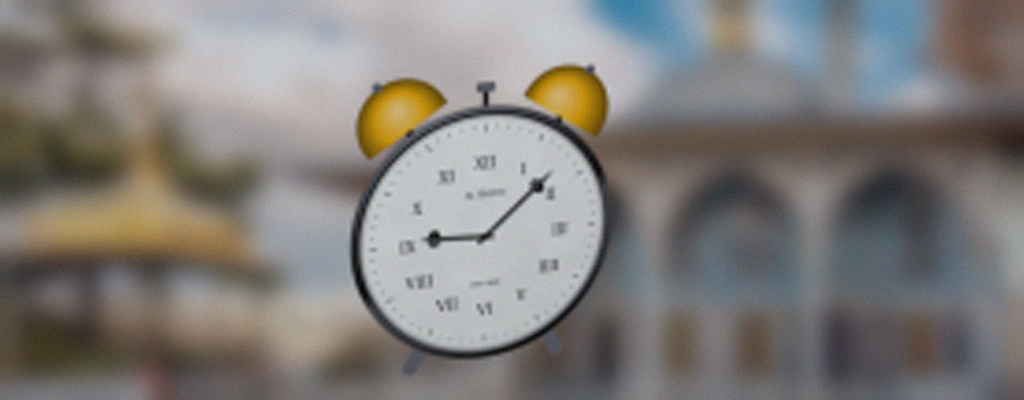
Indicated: 9:08
